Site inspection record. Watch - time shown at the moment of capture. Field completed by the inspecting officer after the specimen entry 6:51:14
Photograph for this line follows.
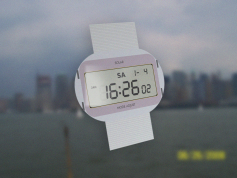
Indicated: 16:26:02
